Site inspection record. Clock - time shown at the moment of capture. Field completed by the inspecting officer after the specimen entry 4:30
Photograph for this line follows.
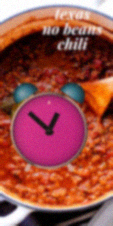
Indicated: 12:52
